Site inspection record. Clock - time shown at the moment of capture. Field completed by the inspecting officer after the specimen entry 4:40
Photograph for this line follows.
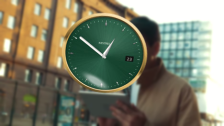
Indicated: 12:51
